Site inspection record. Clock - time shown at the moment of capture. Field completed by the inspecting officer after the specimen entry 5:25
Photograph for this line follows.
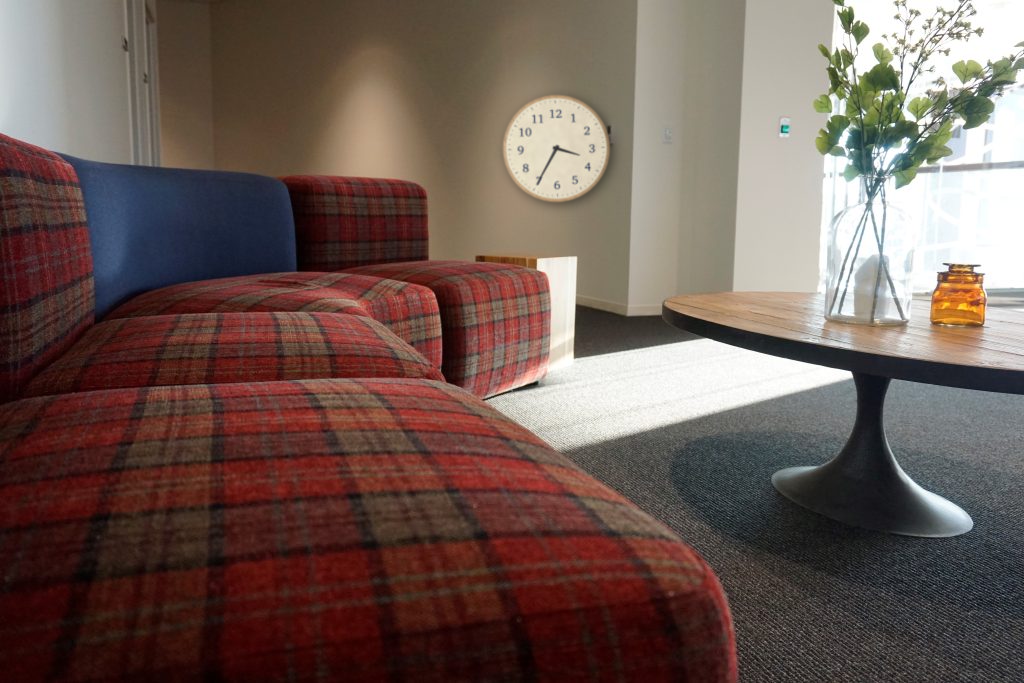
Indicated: 3:35
